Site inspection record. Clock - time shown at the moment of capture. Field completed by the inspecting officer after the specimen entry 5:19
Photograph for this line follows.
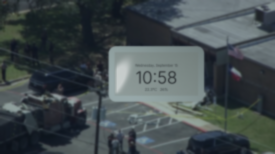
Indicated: 10:58
